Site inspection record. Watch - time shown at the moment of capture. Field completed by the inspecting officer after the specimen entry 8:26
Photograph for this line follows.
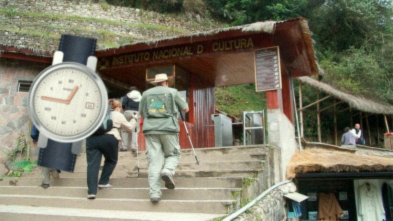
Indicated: 12:45
